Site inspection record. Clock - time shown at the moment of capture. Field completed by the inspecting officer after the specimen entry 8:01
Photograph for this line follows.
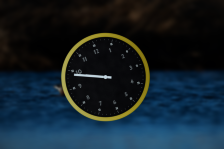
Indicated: 9:49
